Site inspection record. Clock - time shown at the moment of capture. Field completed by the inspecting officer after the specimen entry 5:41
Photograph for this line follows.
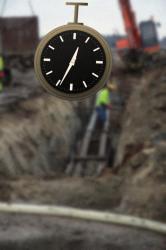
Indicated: 12:34
